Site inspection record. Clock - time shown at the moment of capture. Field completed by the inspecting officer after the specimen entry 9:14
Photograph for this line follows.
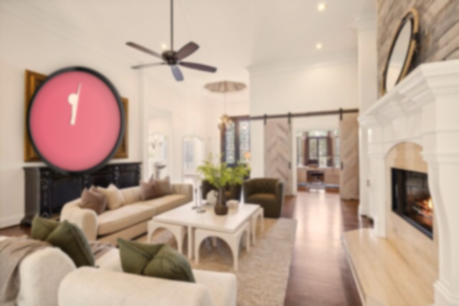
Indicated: 12:02
